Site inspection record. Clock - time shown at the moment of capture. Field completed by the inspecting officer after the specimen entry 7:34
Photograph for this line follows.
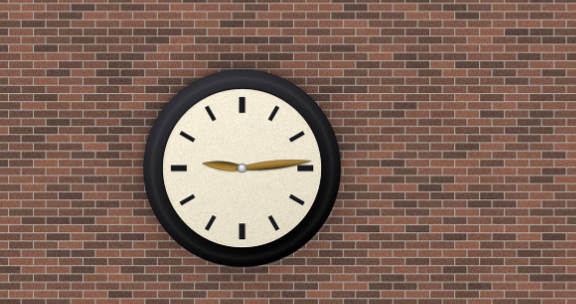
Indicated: 9:14
